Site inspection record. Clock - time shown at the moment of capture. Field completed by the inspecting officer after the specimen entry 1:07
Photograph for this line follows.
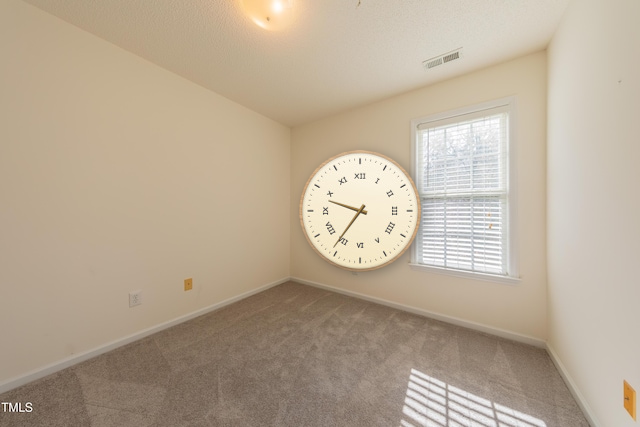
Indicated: 9:36
